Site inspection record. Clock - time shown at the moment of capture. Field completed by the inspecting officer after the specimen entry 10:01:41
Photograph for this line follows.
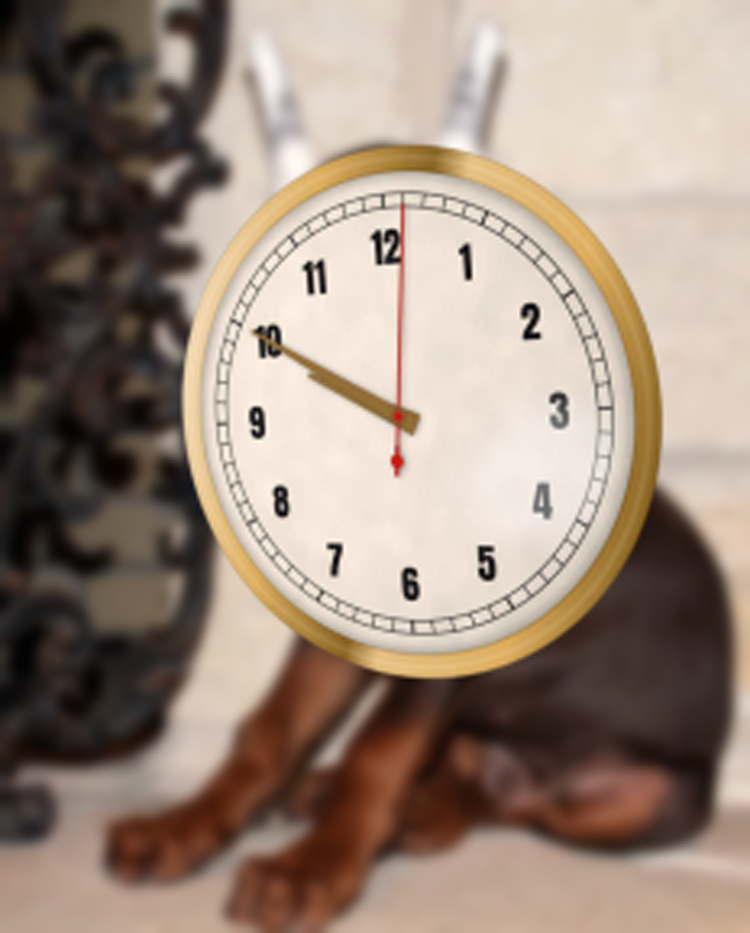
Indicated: 9:50:01
